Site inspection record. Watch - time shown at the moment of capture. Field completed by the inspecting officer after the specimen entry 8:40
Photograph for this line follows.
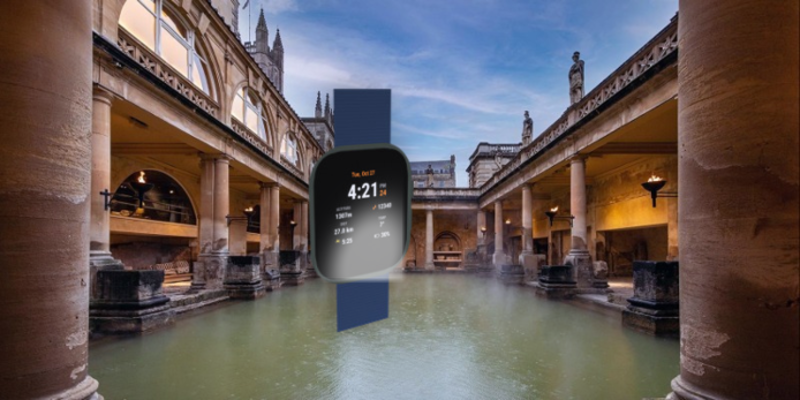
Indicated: 4:21
